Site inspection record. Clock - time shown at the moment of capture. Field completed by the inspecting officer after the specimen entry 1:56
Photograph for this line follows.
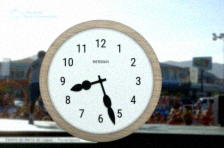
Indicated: 8:27
